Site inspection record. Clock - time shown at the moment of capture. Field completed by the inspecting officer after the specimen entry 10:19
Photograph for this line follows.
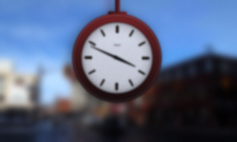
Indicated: 3:49
